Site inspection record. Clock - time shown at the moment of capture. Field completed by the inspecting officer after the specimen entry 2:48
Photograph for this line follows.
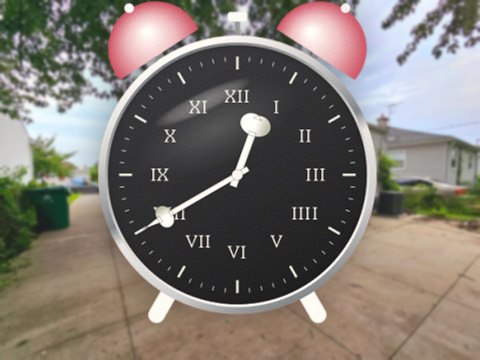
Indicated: 12:40
